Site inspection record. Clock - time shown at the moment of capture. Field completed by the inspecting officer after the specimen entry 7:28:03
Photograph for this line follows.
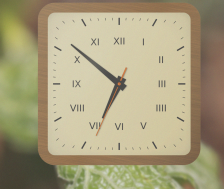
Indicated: 6:51:34
